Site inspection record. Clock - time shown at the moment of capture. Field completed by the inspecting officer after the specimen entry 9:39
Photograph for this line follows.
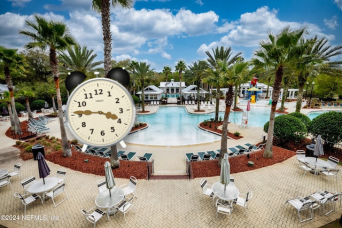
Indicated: 3:46
